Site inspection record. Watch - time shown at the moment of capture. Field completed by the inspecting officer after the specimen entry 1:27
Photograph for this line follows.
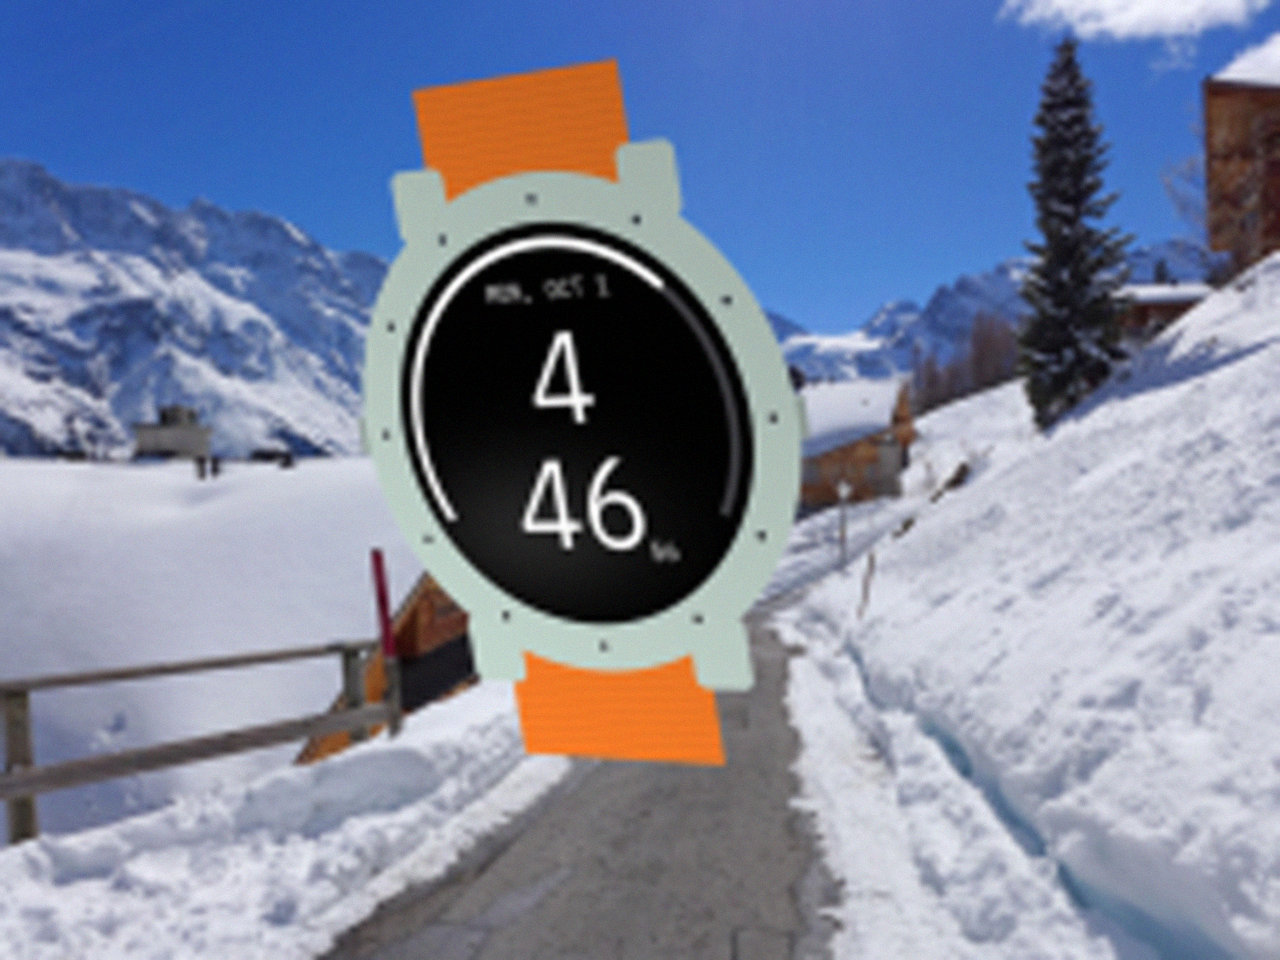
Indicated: 4:46
